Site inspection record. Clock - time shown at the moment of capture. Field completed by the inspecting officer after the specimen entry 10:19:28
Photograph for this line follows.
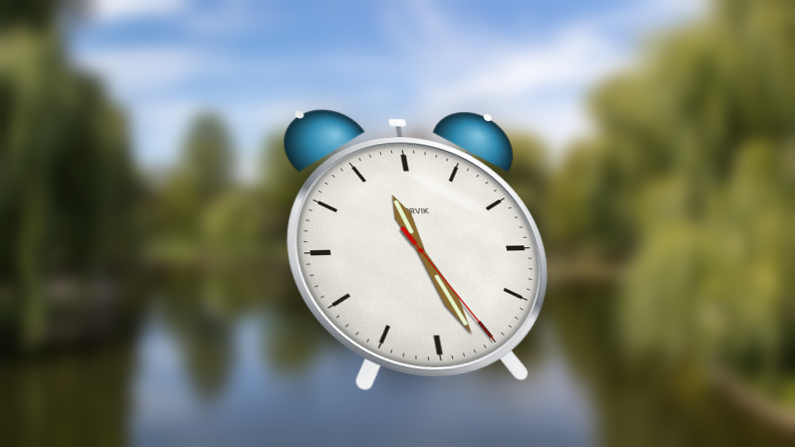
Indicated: 11:26:25
